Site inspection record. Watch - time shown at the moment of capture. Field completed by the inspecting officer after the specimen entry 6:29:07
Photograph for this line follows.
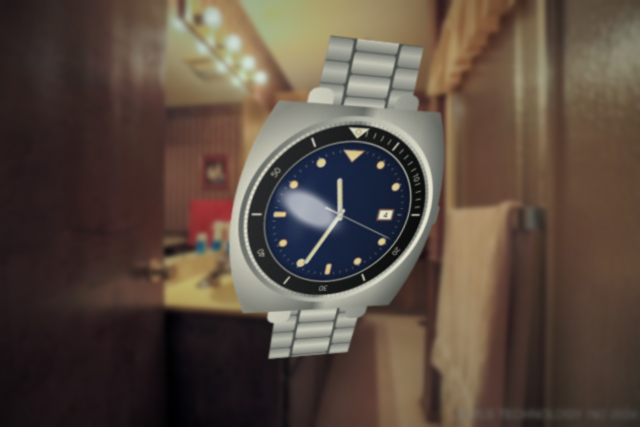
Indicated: 11:34:19
